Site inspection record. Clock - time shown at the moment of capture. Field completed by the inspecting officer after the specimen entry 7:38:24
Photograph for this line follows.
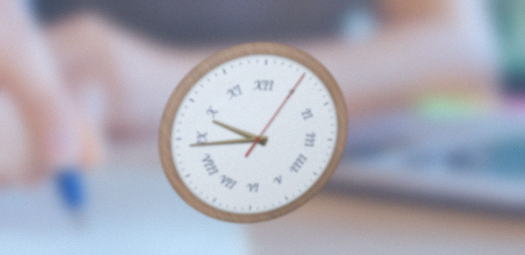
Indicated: 9:44:05
